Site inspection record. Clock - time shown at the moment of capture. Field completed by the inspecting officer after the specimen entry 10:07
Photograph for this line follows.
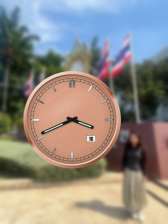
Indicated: 3:41
